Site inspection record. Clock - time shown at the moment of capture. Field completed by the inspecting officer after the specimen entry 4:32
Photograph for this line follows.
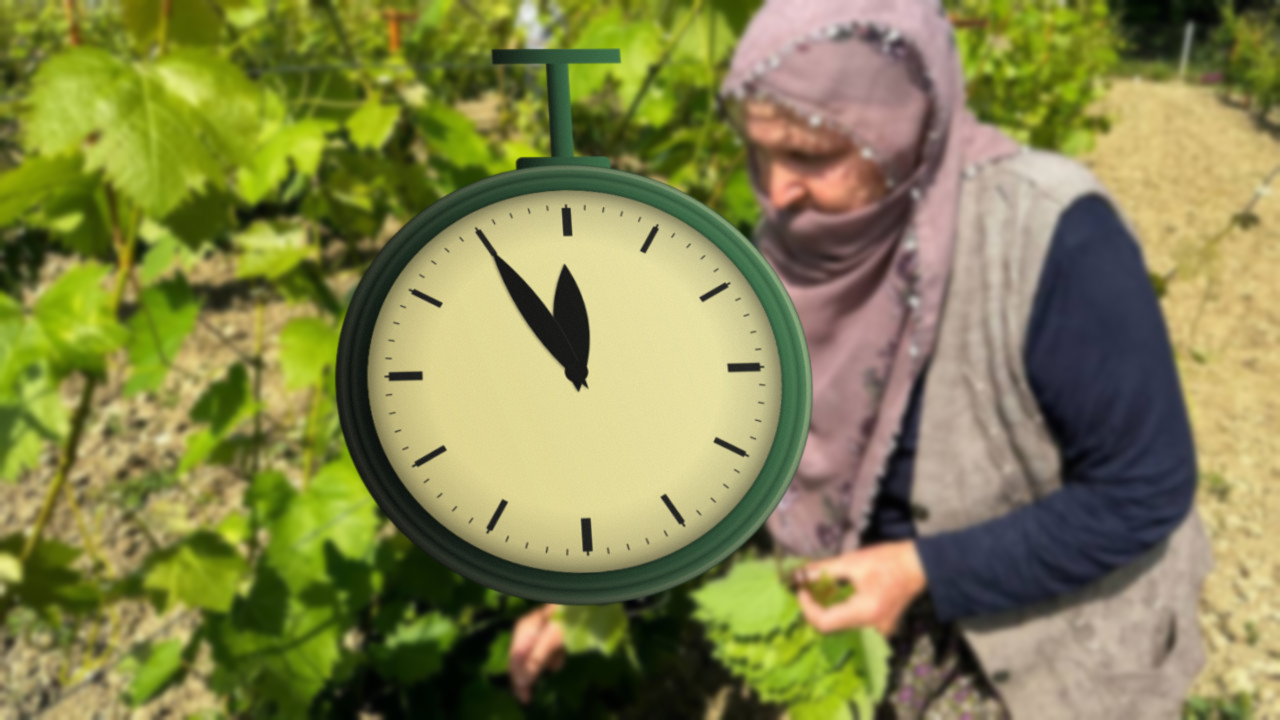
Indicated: 11:55
